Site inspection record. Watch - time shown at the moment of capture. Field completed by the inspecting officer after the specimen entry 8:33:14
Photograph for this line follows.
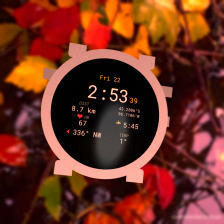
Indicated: 2:53:39
